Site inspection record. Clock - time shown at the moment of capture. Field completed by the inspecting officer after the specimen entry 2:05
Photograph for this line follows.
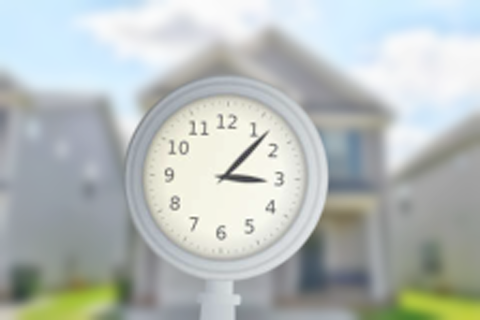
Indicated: 3:07
